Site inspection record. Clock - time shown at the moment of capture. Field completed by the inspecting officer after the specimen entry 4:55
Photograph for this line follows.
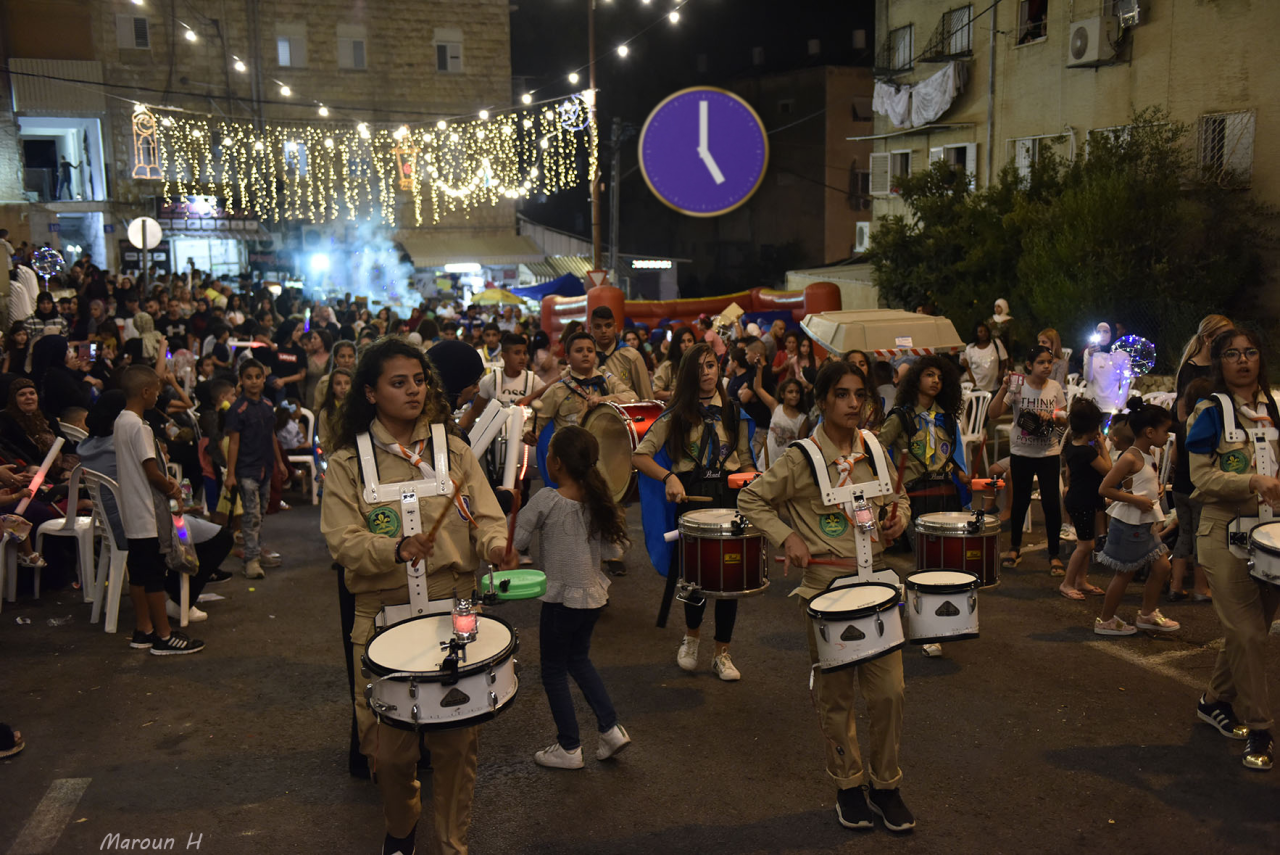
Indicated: 5:00
